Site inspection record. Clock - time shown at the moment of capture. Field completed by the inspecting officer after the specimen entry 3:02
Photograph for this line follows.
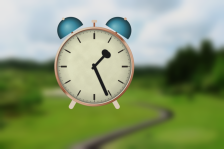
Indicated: 1:26
